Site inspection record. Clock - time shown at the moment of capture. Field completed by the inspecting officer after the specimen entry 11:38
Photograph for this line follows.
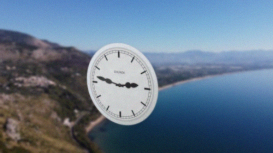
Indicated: 2:47
